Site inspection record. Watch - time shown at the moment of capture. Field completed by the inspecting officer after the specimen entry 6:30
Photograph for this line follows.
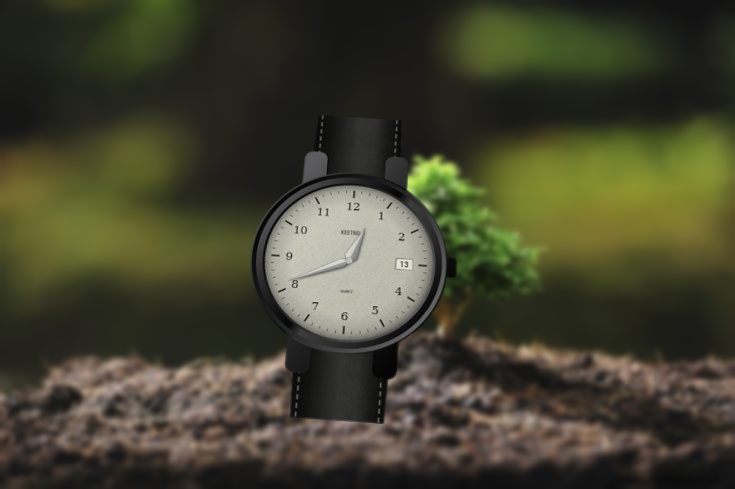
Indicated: 12:41
